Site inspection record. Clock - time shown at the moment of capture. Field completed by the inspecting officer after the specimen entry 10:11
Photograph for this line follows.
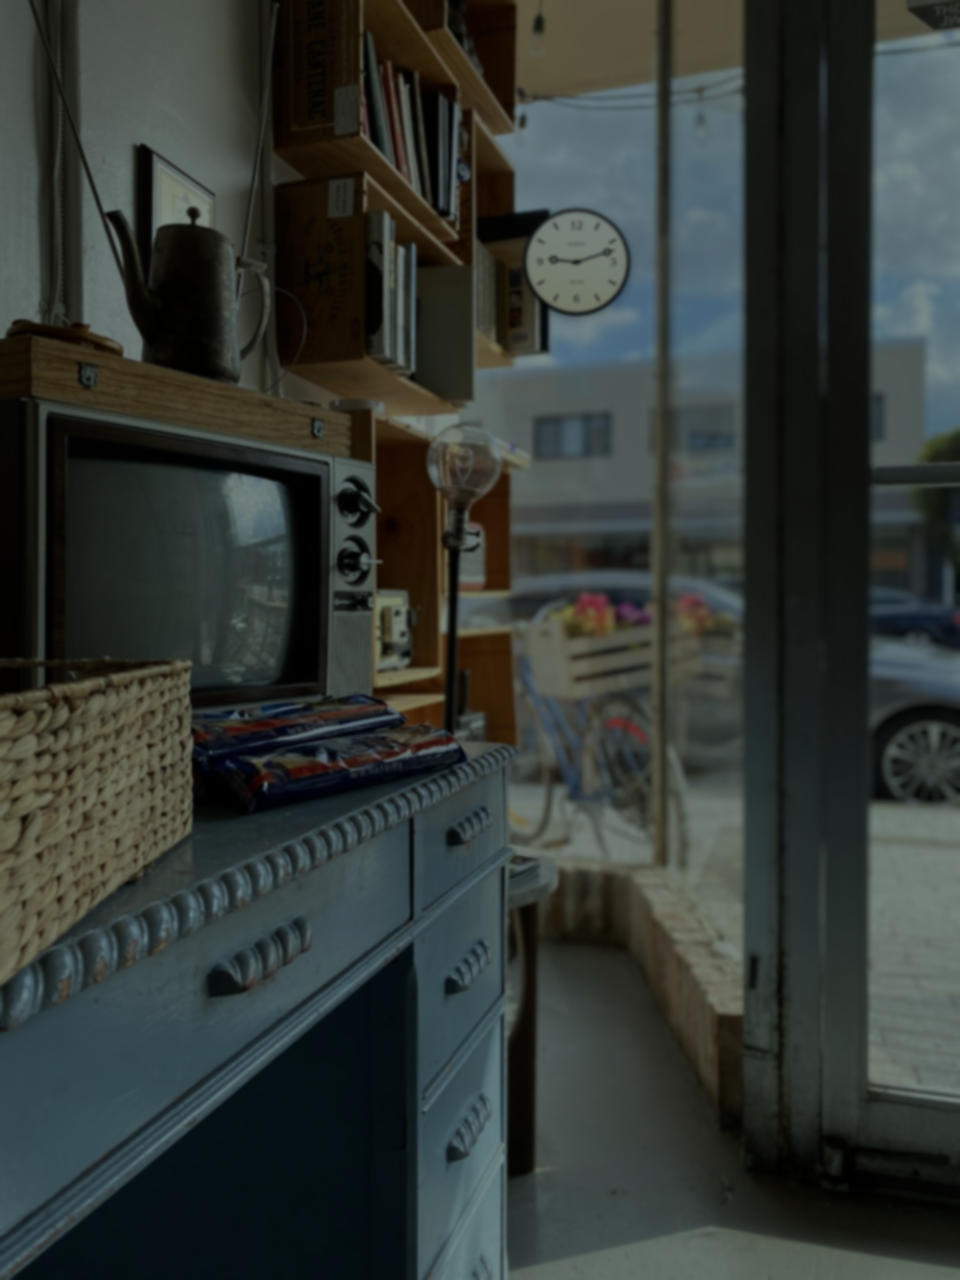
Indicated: 9:12
